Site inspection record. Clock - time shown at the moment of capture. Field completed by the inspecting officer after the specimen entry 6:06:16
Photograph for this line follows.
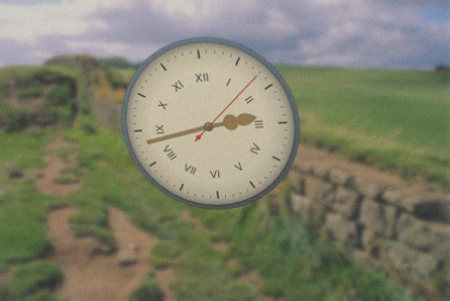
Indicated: 2:43:08
